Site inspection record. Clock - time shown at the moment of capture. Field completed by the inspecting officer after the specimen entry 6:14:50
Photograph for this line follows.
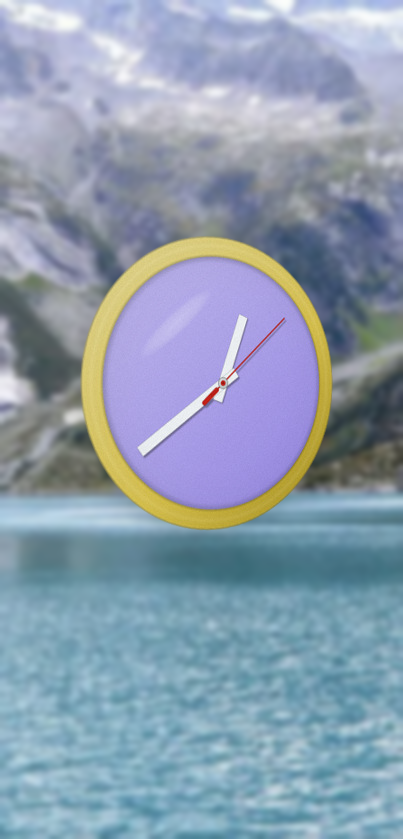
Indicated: 12:39:08
